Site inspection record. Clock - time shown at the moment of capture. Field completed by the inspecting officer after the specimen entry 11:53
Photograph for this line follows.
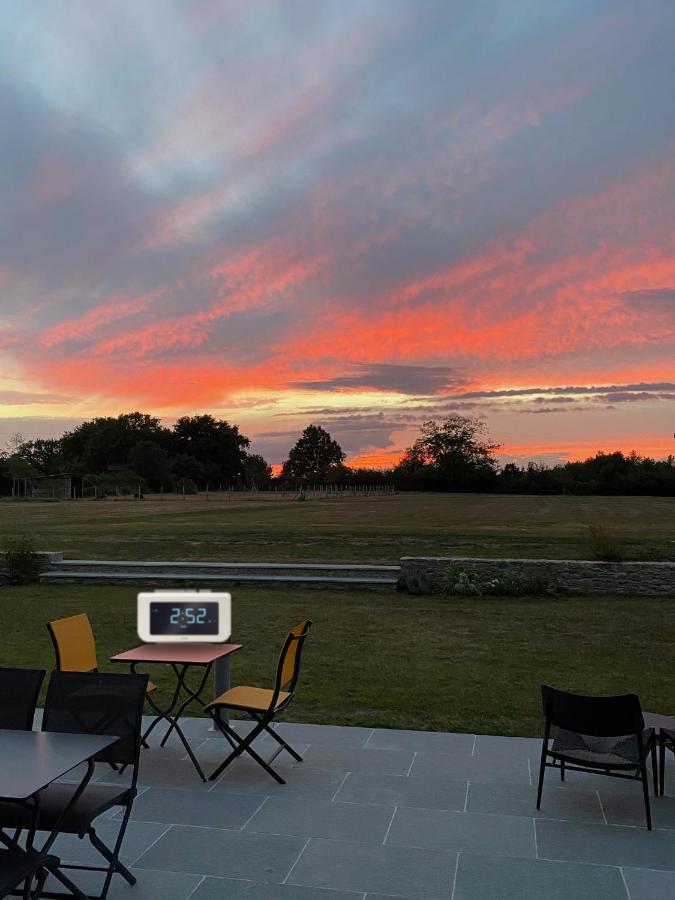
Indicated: 2:52
